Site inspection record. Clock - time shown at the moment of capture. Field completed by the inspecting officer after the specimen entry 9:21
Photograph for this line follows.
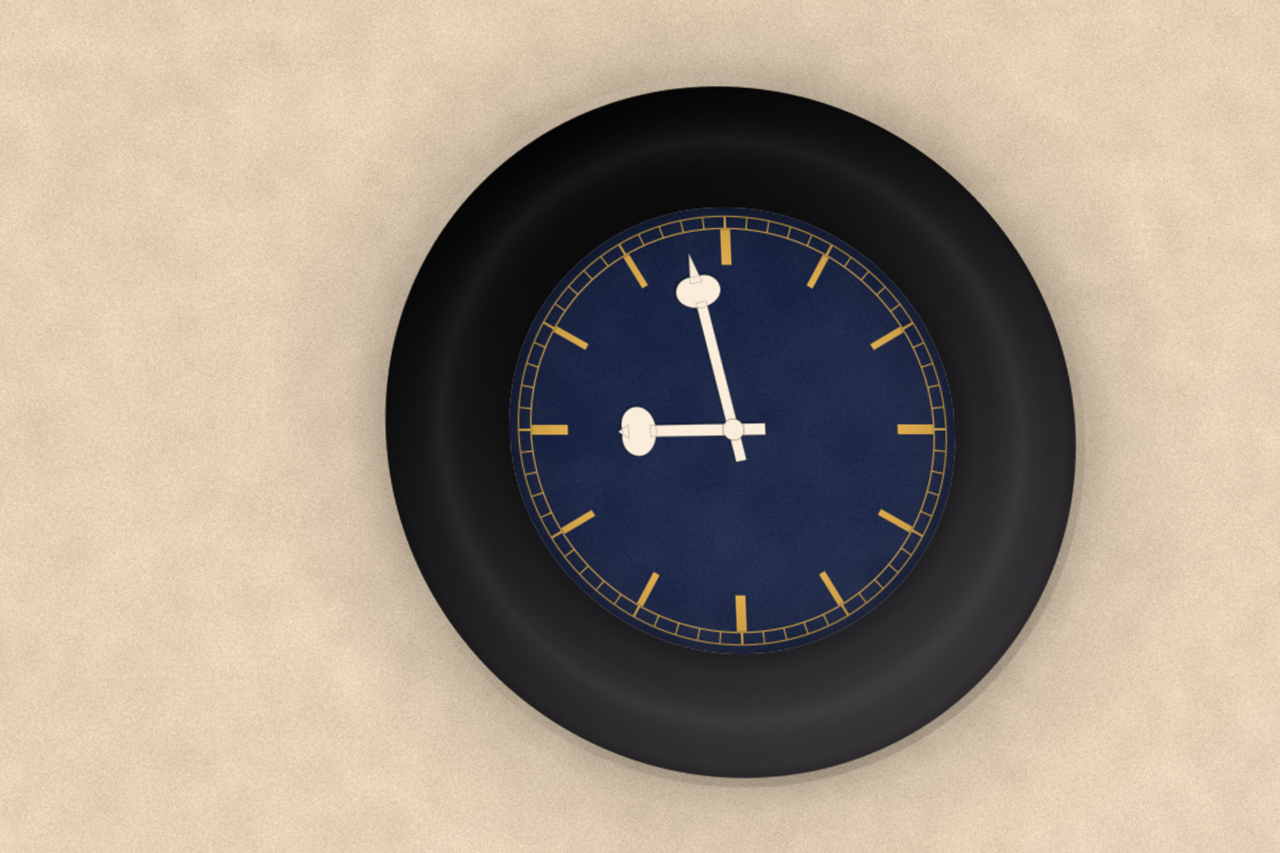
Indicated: 8:58
